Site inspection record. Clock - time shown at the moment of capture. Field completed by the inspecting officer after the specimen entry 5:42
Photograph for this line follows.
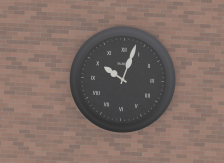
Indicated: 10:03
